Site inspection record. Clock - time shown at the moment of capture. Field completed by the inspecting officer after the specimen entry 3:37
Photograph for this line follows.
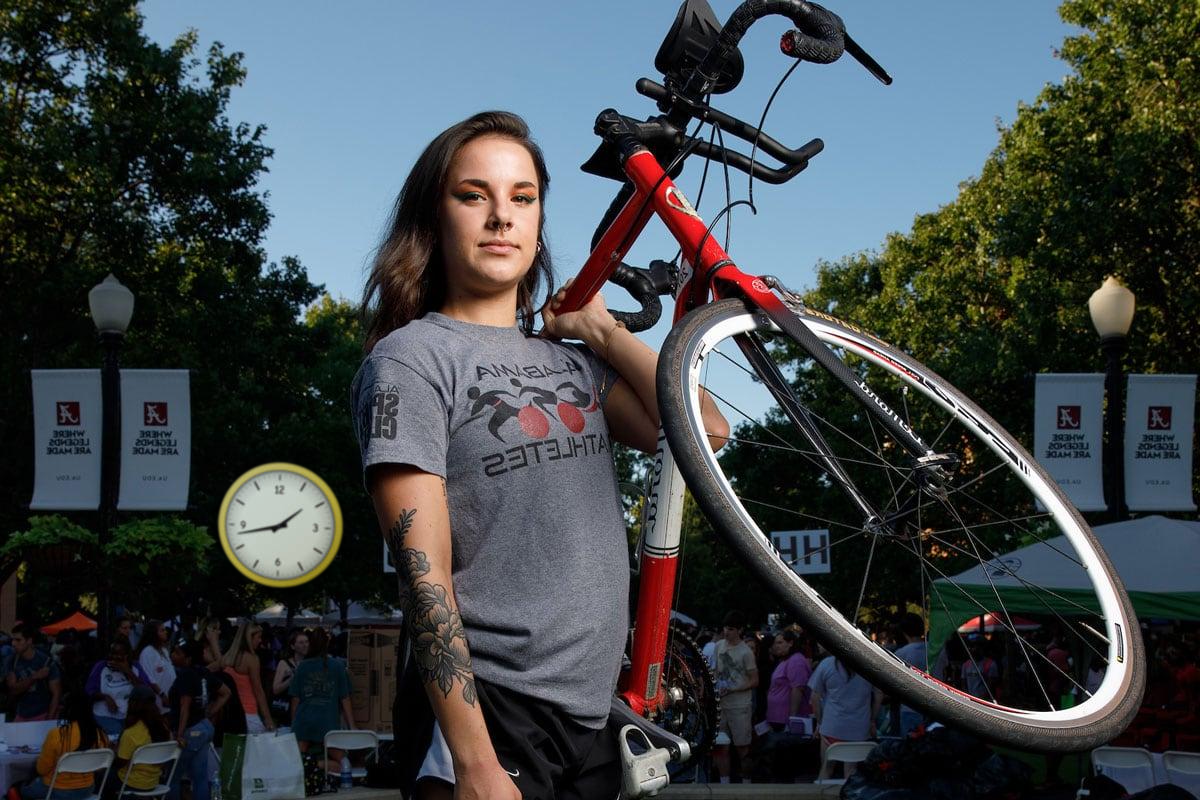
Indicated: 1:43
